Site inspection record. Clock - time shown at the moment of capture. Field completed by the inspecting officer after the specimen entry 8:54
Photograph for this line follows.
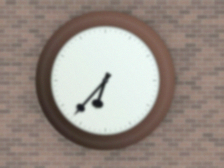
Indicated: 6:37
